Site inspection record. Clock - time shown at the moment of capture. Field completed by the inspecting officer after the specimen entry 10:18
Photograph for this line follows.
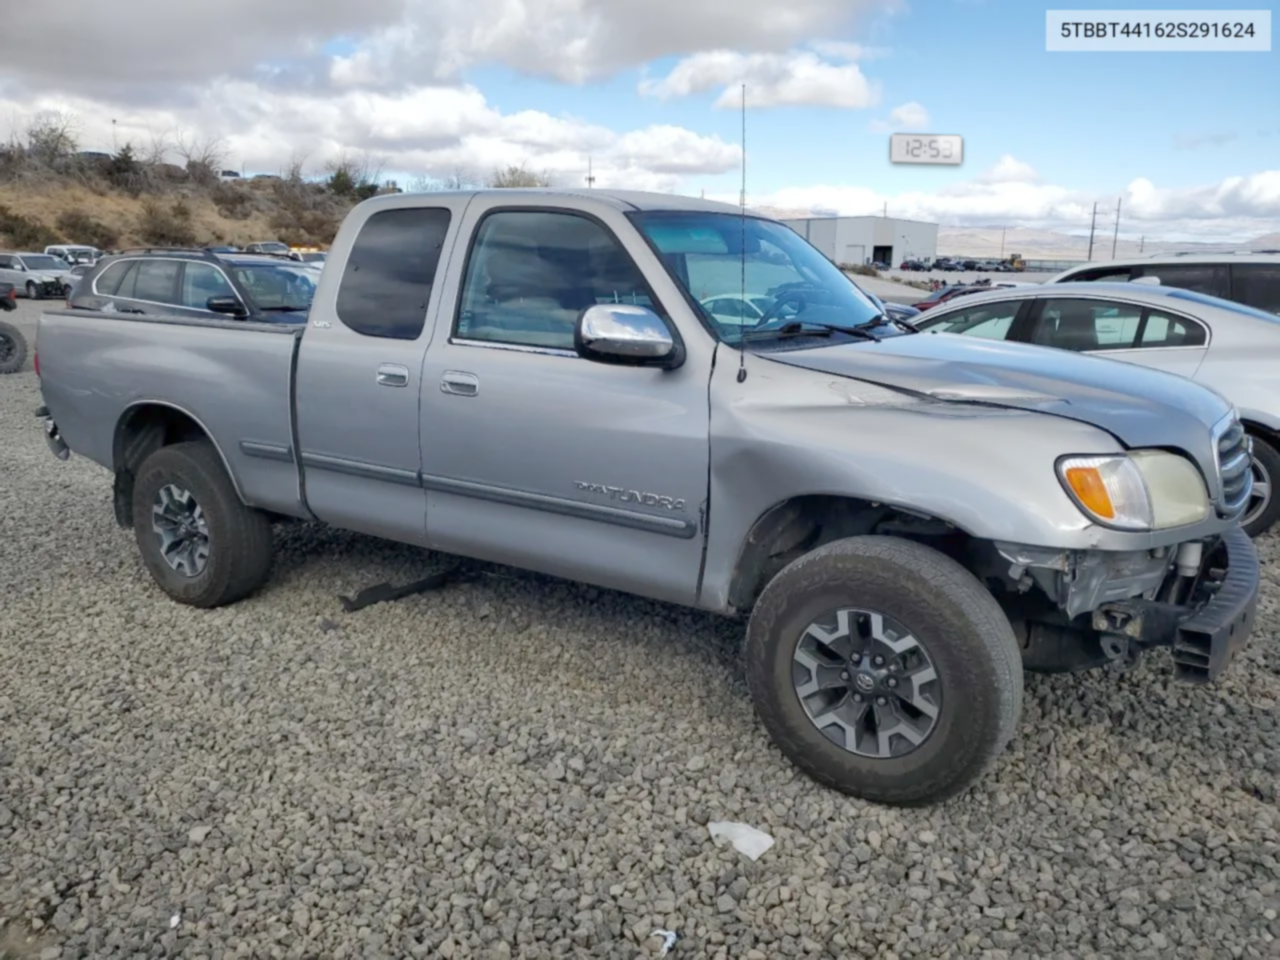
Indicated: 12:53
